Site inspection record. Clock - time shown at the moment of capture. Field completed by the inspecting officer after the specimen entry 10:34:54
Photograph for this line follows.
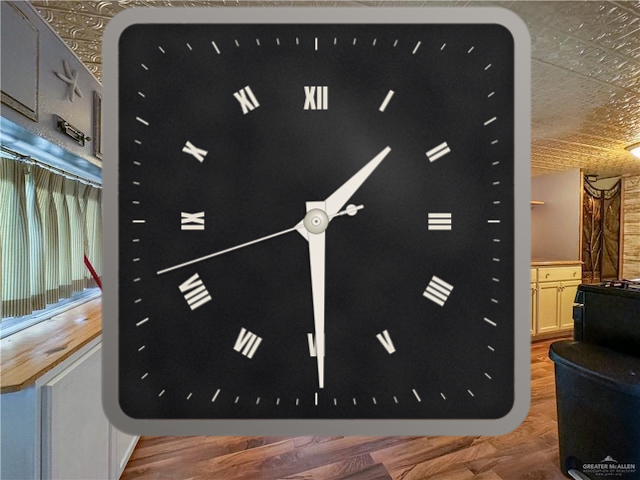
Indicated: 1:29:42
